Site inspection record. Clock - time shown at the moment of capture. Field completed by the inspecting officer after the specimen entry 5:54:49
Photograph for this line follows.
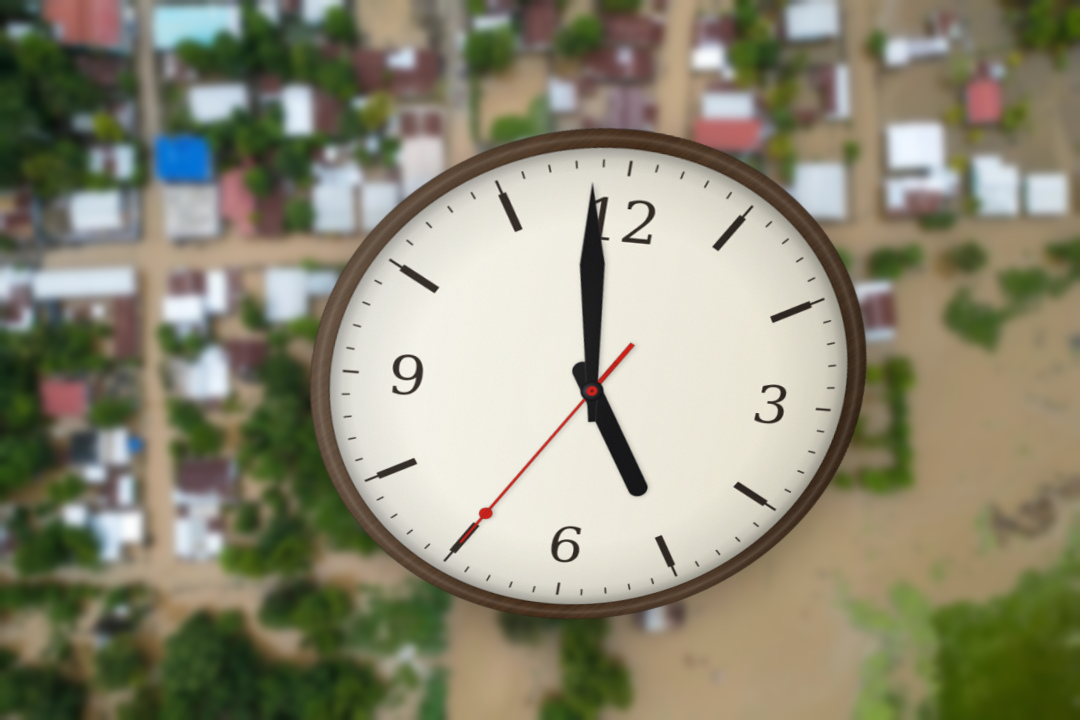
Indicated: 4:58:35
